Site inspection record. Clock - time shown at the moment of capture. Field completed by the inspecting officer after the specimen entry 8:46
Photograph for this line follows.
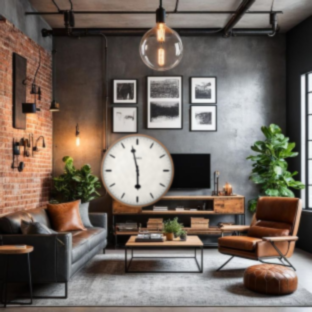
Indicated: 5:58
